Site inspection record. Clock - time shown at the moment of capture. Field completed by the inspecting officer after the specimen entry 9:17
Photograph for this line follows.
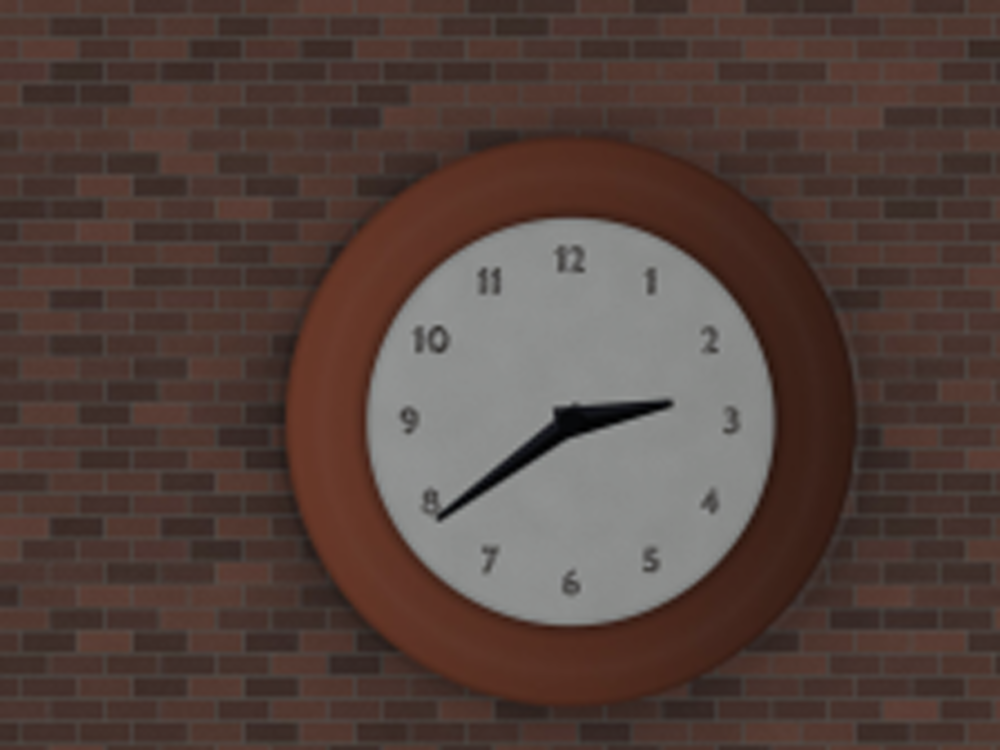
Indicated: 2:39
